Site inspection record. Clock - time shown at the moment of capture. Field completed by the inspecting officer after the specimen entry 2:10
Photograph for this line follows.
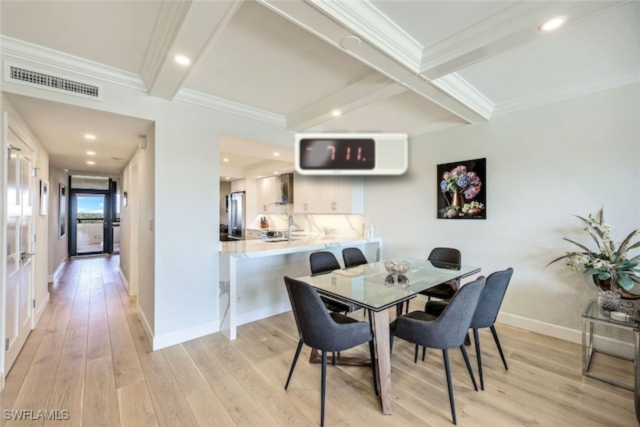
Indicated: 7:11
